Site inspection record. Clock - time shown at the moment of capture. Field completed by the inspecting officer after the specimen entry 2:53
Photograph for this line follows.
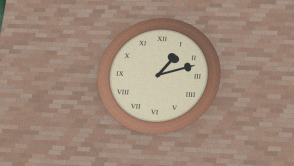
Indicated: 1:12
